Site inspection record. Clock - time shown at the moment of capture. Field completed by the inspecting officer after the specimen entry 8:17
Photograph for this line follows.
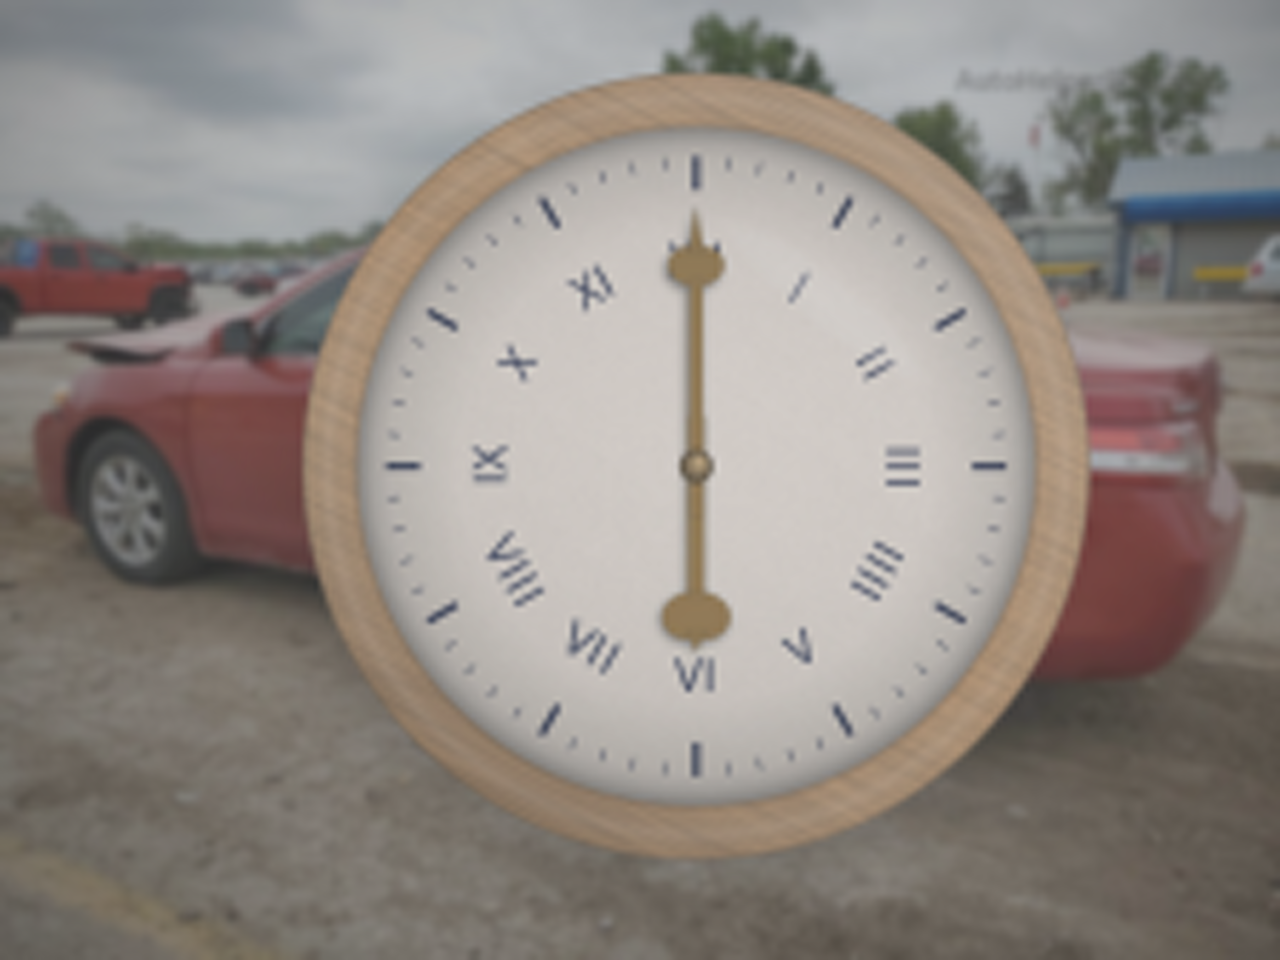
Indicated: 6:00
